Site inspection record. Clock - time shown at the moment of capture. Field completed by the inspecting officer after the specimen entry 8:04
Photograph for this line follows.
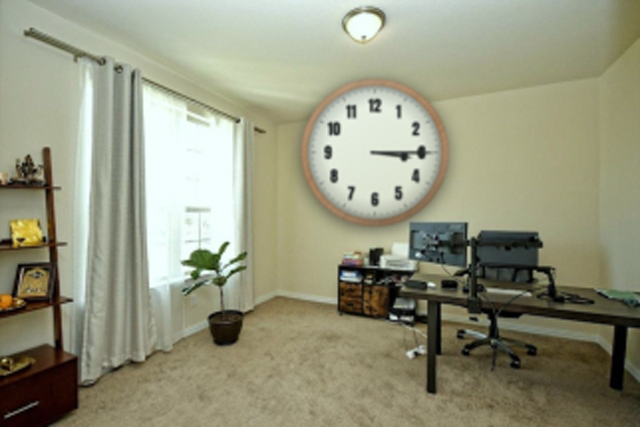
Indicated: 3:15
